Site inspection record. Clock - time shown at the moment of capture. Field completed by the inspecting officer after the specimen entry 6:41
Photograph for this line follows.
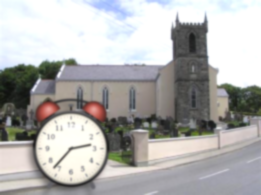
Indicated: 2:37
